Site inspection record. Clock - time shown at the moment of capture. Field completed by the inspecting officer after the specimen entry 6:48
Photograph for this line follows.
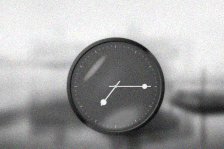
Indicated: 7:15
